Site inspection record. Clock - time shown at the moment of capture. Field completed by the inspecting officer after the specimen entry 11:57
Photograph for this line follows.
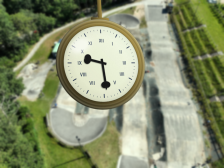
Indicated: 9:29
